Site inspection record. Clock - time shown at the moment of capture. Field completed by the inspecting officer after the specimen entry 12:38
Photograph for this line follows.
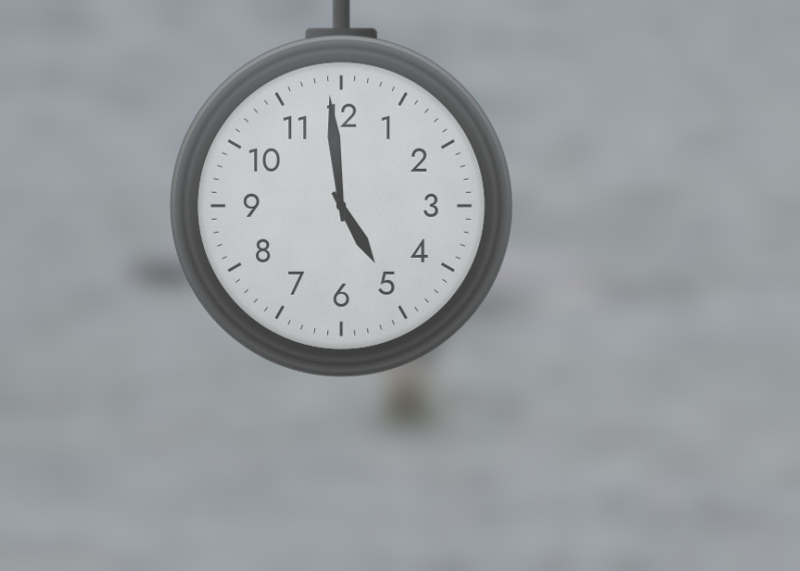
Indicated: 4:59
